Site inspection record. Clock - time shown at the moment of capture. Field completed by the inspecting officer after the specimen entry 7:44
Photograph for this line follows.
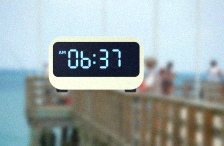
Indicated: 6:37
